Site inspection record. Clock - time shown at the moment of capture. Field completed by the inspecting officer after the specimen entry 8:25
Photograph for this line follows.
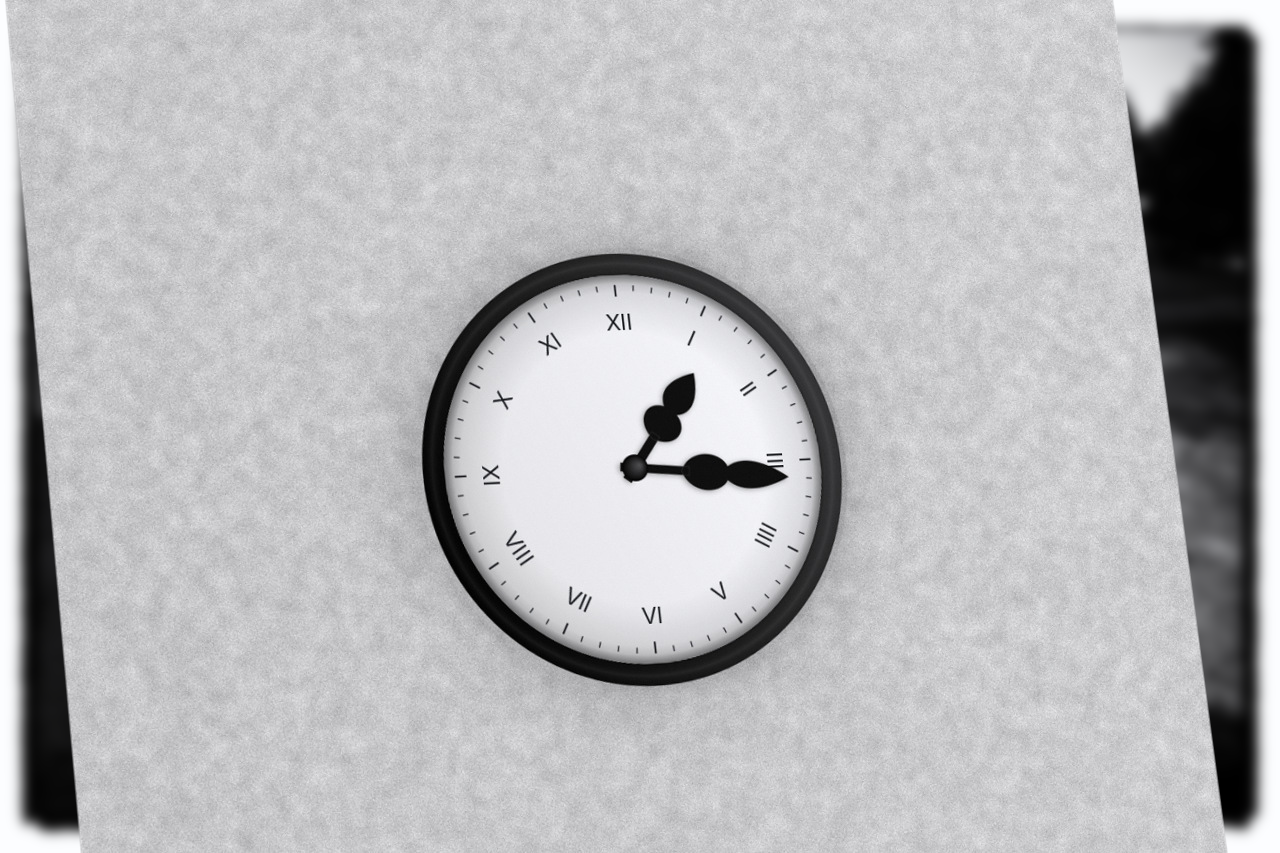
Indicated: 1:16
